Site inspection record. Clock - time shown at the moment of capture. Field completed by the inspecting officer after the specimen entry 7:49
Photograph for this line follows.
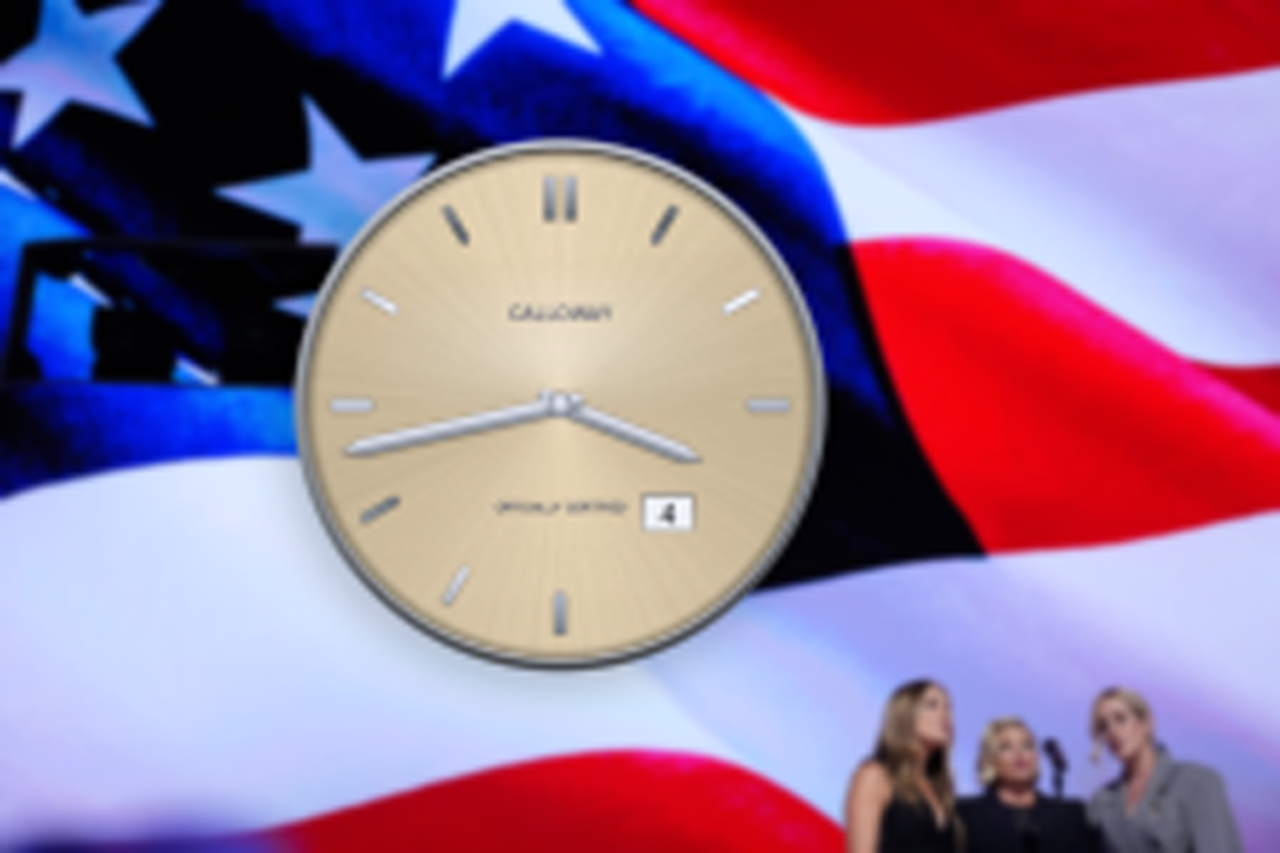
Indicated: 3:43
